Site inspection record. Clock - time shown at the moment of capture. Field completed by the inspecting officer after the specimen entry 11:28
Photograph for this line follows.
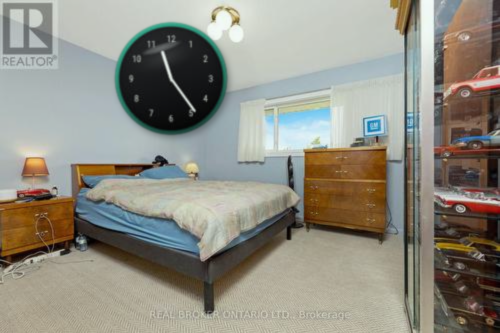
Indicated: 11:24
